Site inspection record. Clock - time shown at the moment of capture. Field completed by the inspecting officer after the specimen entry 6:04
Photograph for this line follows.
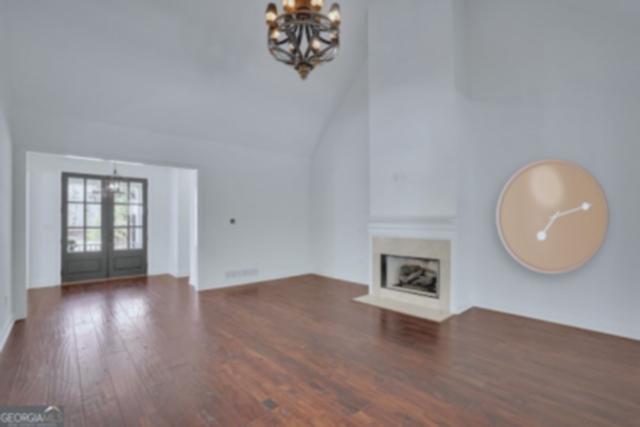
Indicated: 7:12
